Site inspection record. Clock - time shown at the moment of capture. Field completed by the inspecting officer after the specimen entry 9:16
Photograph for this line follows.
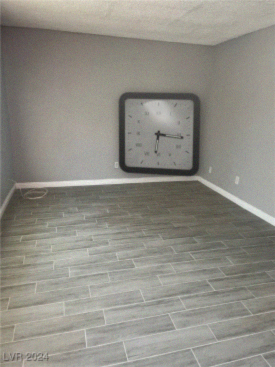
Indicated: 6:16
